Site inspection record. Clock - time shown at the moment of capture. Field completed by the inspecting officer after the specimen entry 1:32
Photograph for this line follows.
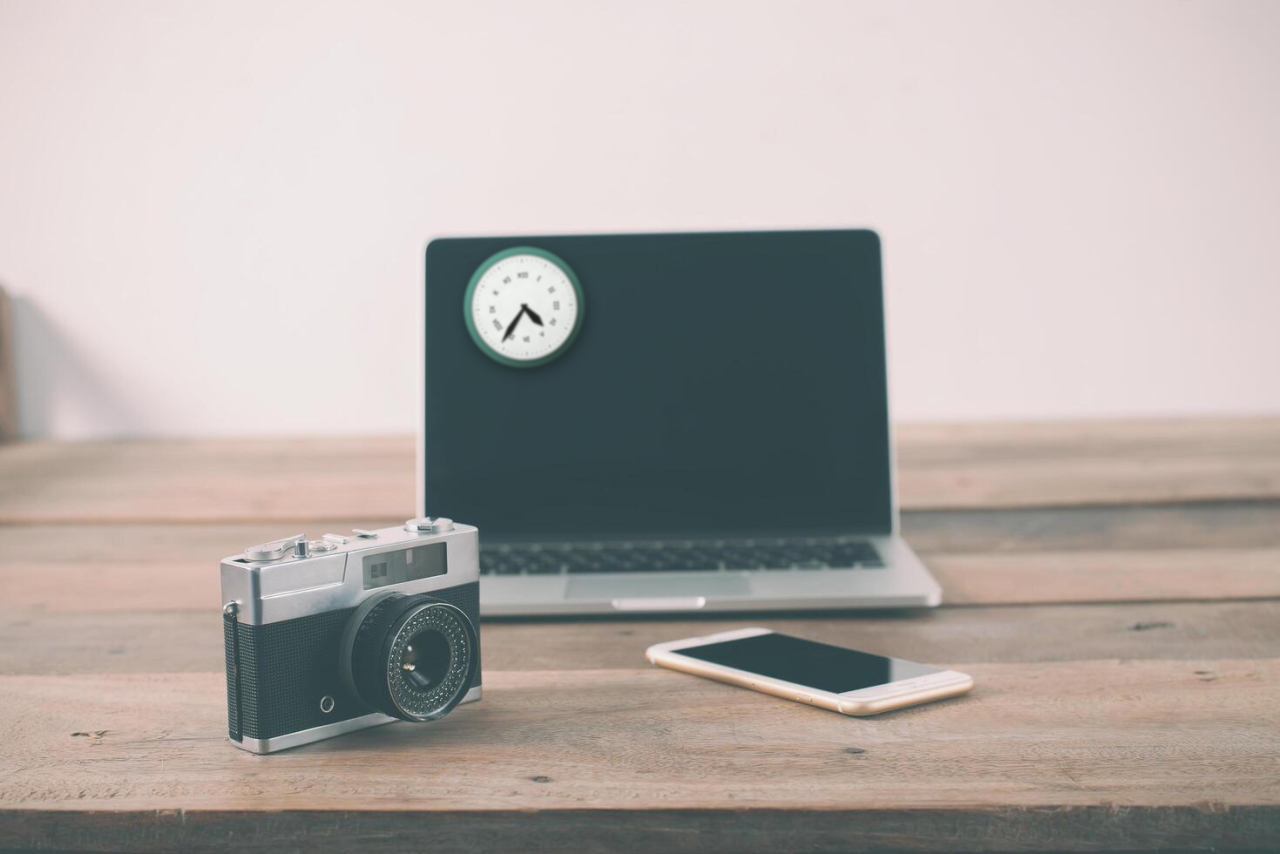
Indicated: 4:36
